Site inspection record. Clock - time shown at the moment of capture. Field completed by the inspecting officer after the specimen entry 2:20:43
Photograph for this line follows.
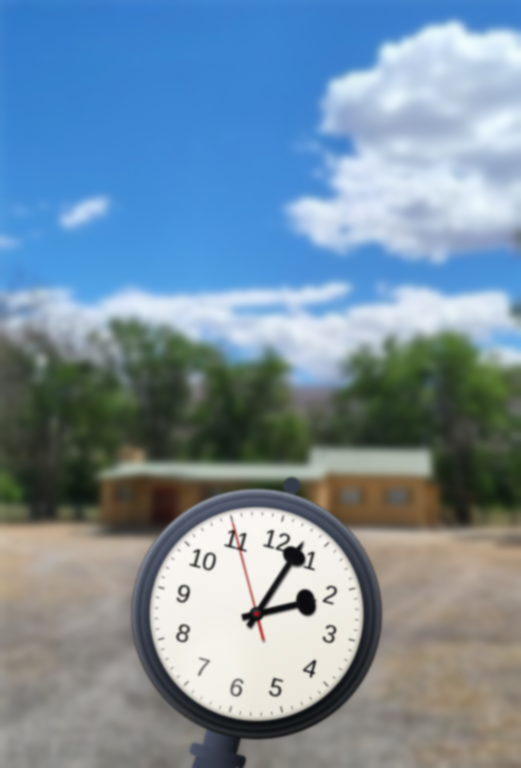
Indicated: 2:02:55
